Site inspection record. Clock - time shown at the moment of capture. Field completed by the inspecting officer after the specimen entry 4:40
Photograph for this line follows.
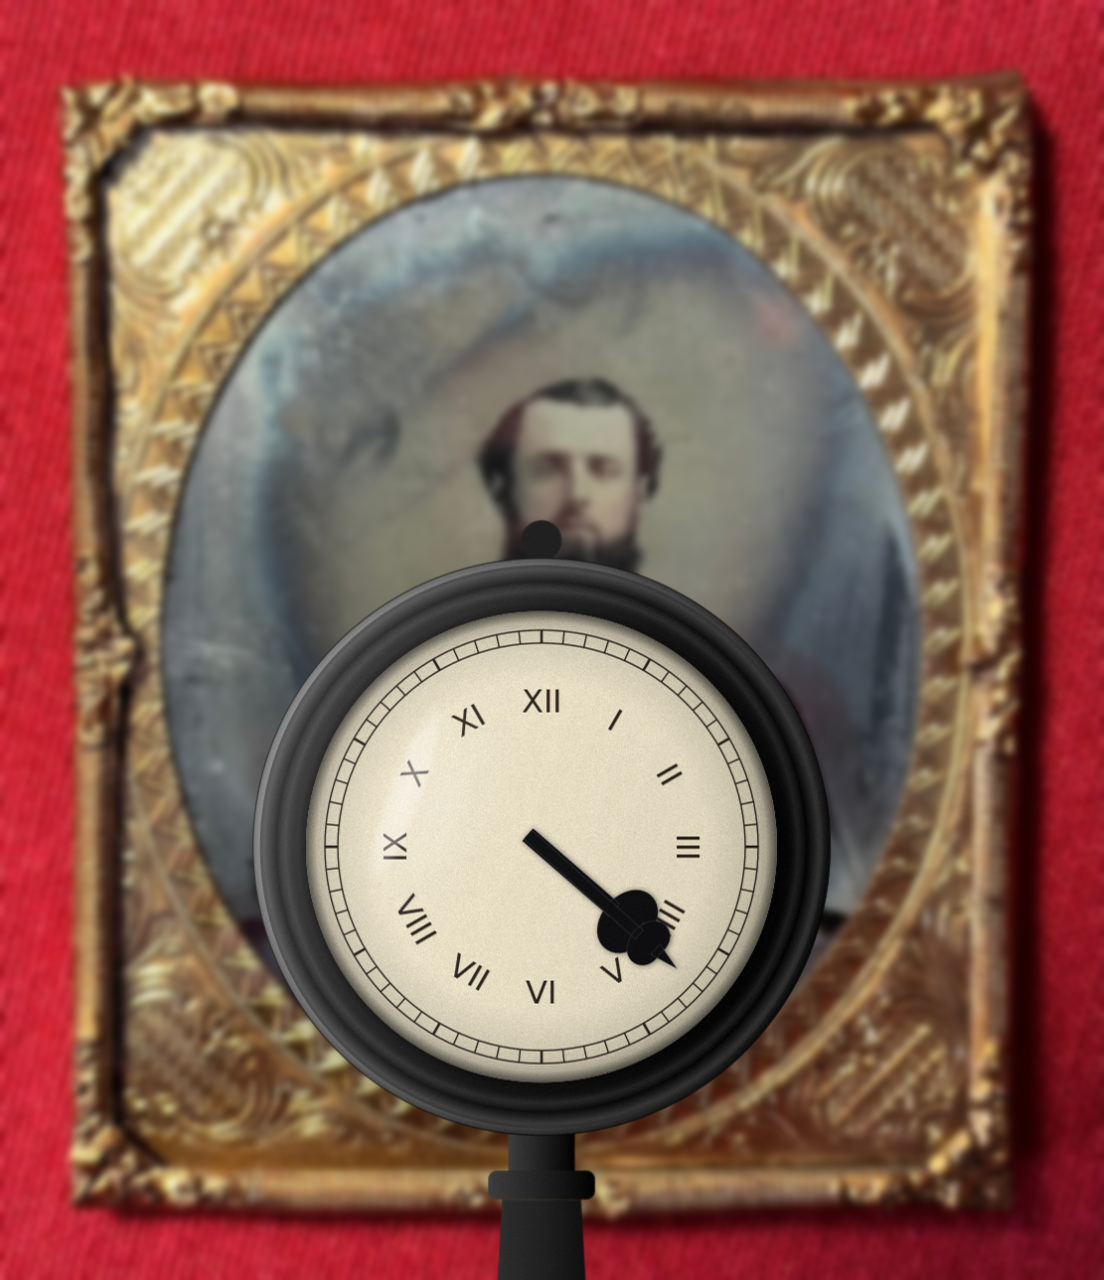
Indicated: 4:22
